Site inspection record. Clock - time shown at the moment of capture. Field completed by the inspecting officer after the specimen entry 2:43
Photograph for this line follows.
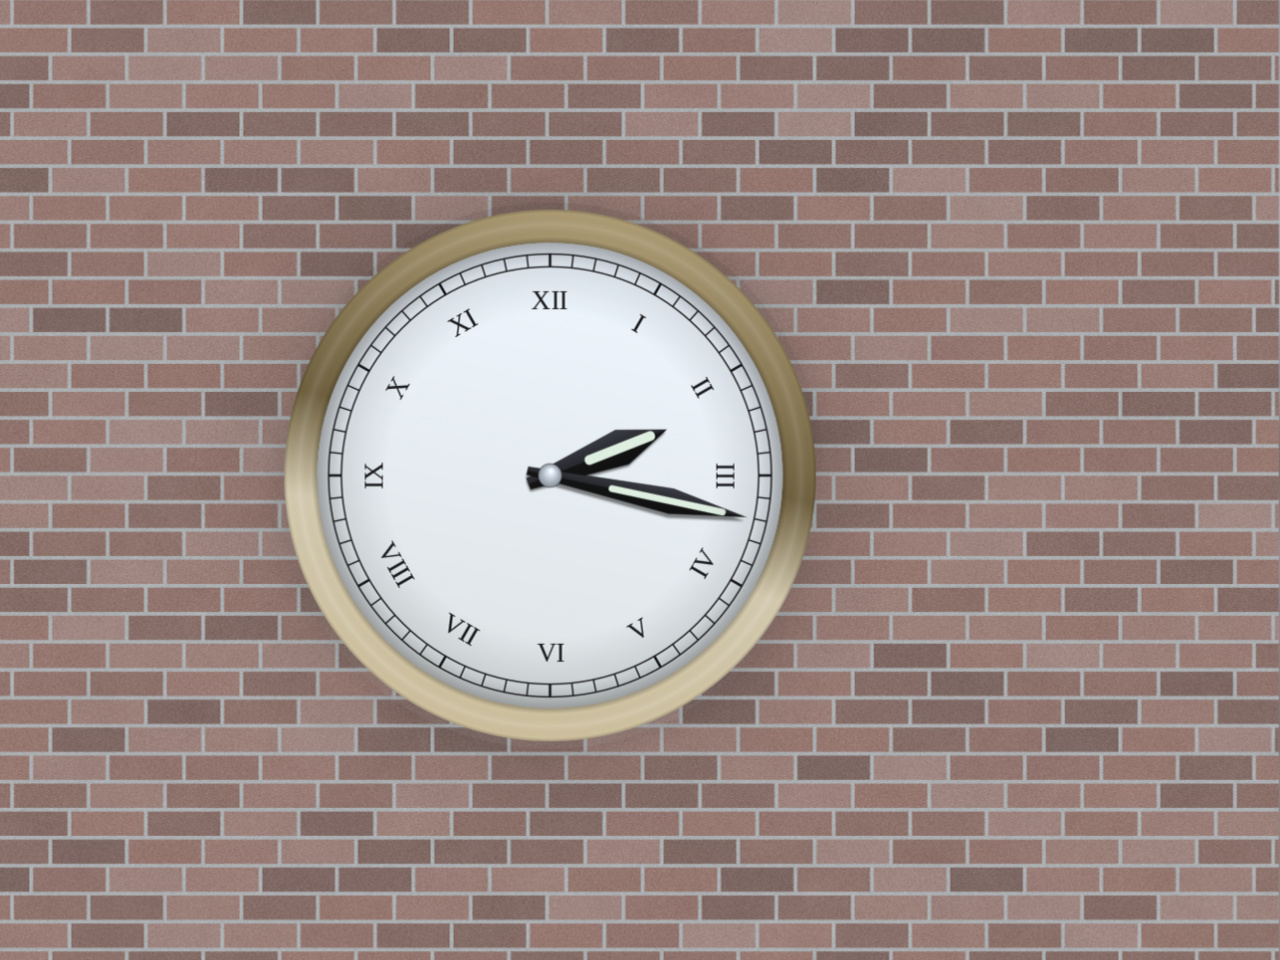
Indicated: 2:17
